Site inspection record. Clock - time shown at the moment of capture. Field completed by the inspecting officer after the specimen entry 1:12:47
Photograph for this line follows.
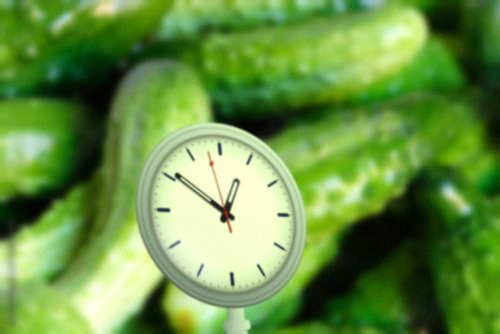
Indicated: 12:50:58
